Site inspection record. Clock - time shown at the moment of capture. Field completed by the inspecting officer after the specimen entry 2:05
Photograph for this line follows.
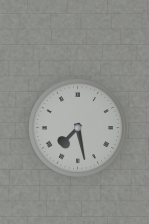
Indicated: 7:28
